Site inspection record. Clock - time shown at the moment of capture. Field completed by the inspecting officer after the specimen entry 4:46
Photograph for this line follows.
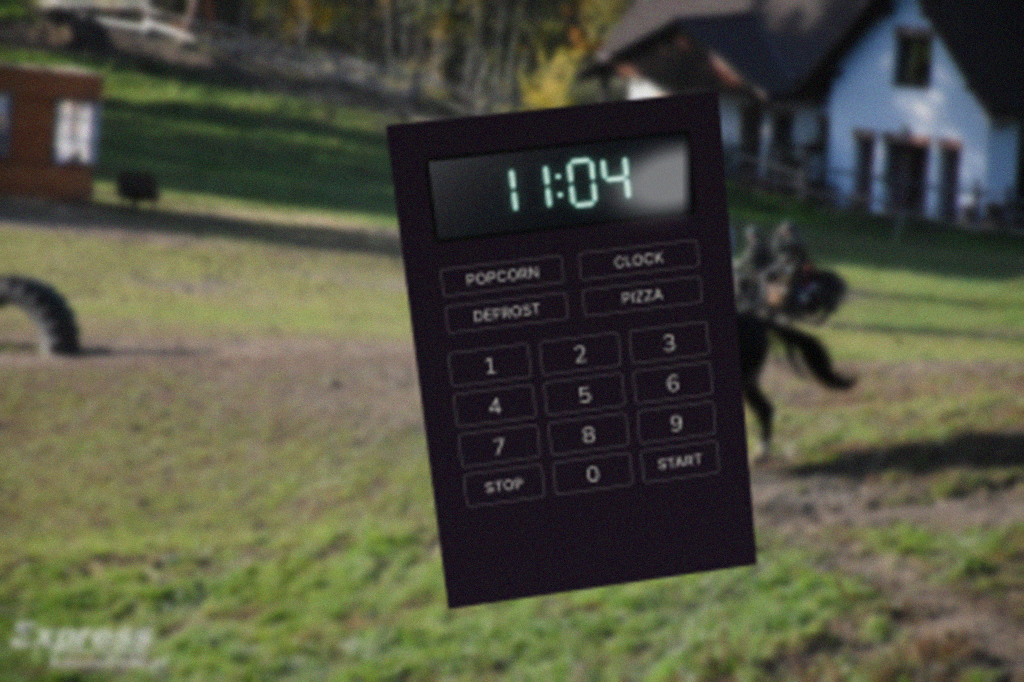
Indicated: 11:04
